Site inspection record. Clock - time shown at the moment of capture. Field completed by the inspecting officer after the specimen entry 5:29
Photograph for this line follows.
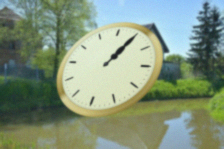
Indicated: 1:05
